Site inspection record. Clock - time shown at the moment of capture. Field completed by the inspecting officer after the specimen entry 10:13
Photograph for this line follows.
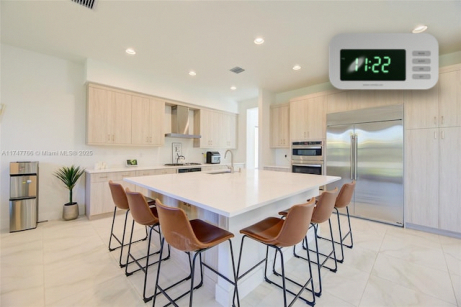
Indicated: 11:22
